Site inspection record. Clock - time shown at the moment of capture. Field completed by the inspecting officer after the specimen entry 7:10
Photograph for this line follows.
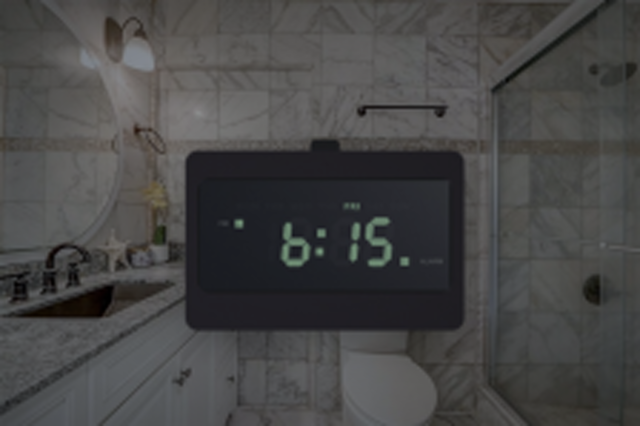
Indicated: 6:15
